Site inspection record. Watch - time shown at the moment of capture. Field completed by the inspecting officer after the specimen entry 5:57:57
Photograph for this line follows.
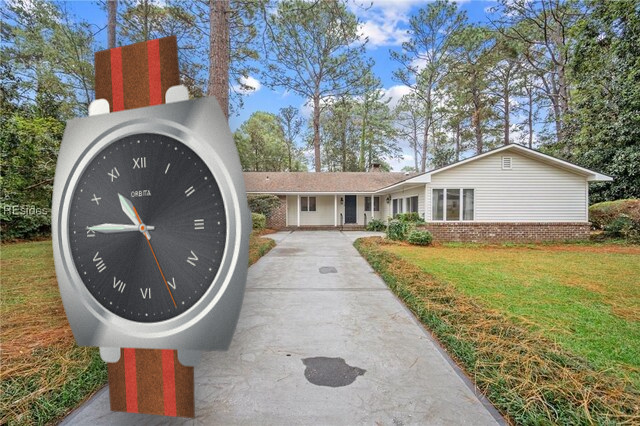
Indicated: 10:45:26
